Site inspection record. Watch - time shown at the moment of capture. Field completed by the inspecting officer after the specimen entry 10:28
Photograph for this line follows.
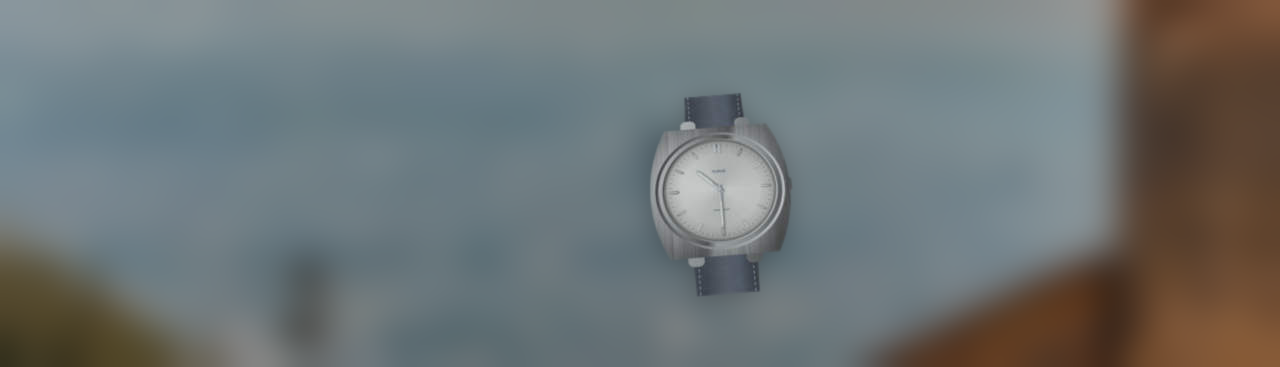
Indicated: 10:30
